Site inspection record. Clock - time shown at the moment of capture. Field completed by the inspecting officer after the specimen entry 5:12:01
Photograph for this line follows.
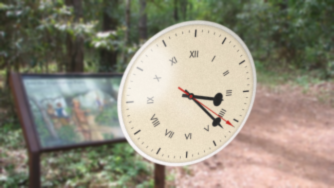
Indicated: 3:22:21
